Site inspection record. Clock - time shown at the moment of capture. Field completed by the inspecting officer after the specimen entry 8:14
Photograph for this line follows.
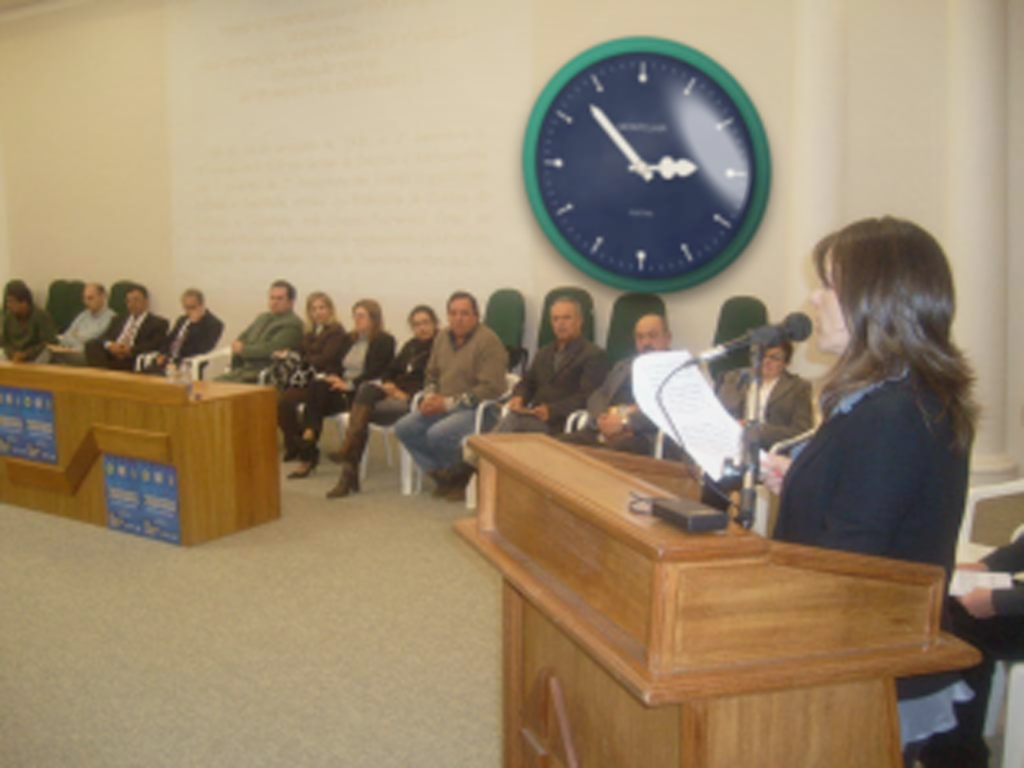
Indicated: 2:53
